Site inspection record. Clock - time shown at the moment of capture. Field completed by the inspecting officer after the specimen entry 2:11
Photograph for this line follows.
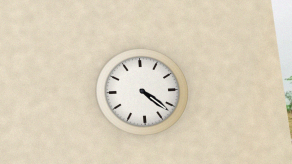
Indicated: 4:22
